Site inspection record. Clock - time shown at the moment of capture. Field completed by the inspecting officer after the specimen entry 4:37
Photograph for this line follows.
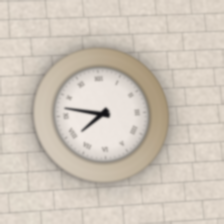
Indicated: 7:47
